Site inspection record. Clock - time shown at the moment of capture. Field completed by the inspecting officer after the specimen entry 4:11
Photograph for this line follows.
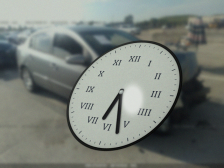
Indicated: 6:27
